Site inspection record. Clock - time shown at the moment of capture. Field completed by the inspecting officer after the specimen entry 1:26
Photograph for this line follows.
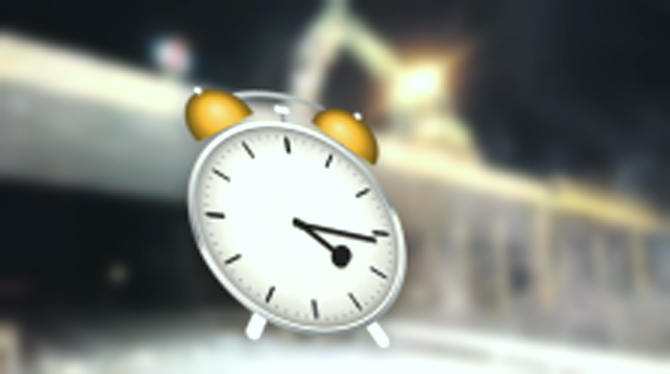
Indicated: 4:16
